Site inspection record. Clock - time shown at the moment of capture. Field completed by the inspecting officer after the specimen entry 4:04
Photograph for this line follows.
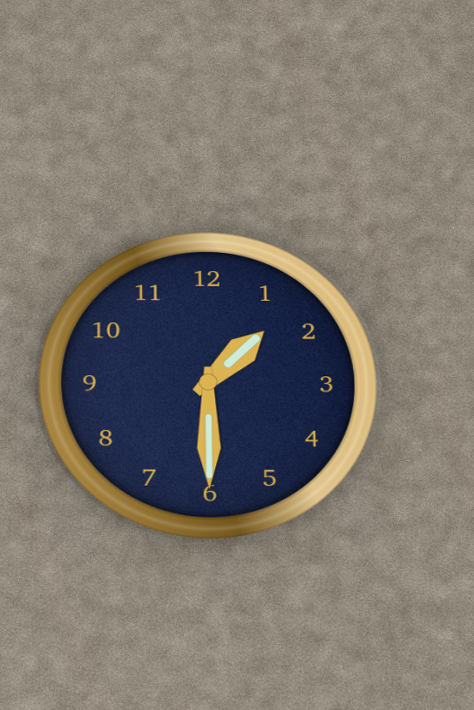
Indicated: 1:30
